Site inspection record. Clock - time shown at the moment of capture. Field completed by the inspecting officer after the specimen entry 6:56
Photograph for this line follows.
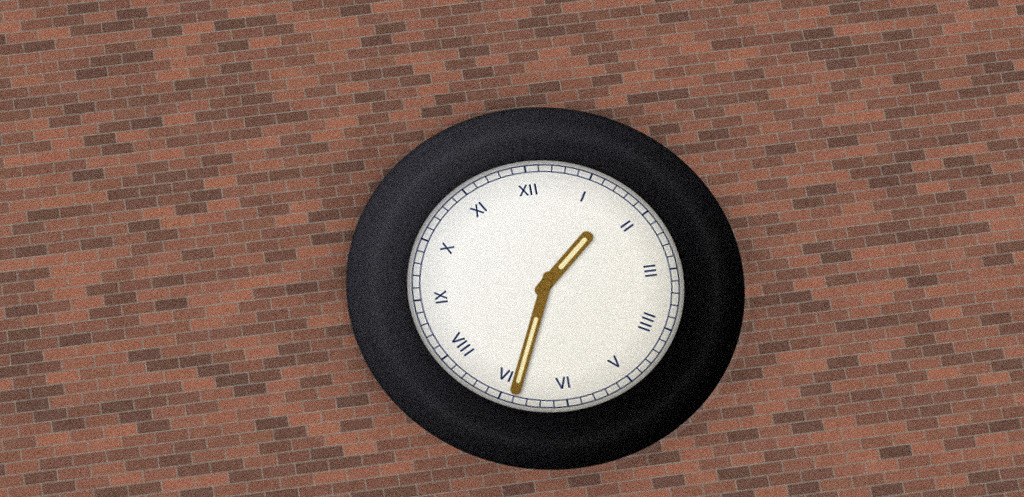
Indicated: 1:34
